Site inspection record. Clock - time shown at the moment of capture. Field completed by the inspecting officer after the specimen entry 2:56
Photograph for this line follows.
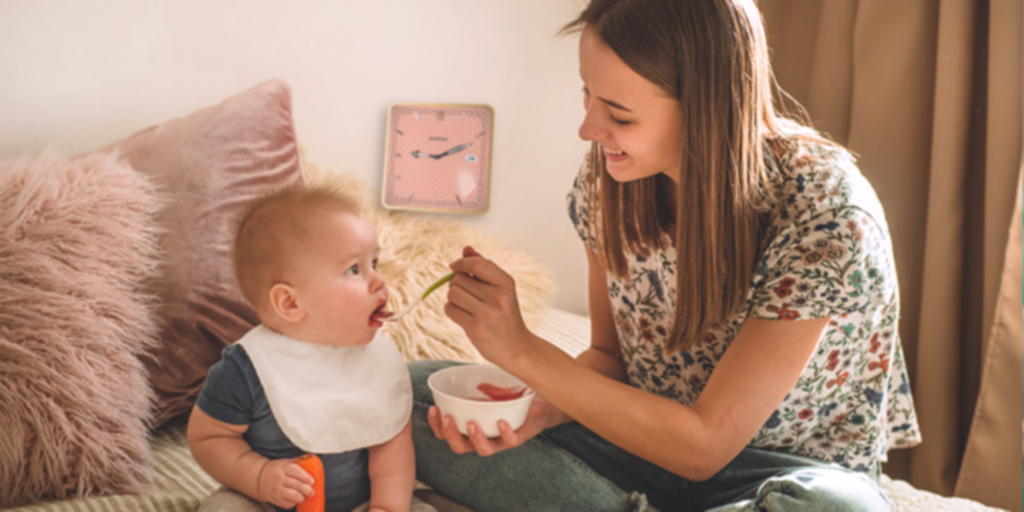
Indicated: 9:11
